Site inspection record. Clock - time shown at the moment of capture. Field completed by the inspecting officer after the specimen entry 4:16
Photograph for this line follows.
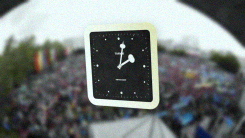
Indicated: 2:02
